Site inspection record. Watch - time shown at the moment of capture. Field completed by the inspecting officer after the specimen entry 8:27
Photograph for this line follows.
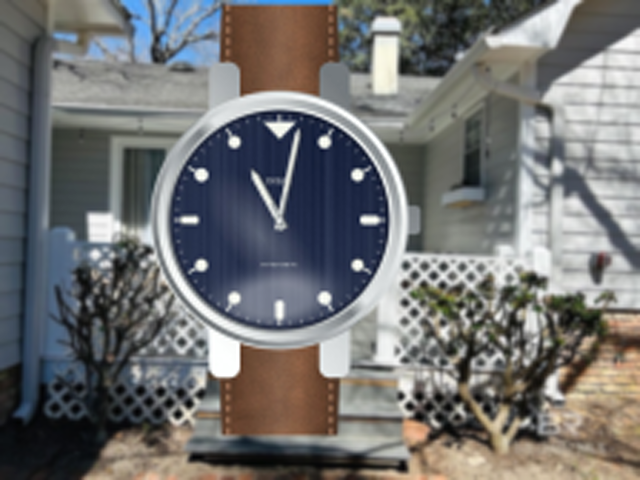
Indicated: 11:02
